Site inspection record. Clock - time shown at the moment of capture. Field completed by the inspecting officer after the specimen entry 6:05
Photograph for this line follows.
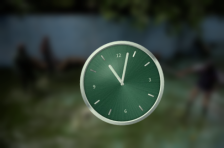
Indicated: 11:03
